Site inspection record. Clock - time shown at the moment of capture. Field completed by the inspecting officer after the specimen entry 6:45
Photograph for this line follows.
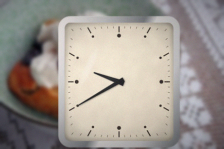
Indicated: 9:40
